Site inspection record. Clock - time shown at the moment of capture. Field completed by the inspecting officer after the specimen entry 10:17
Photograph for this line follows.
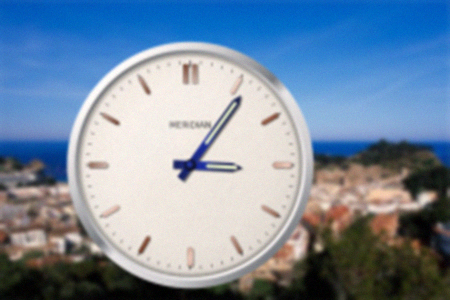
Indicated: 3:06
